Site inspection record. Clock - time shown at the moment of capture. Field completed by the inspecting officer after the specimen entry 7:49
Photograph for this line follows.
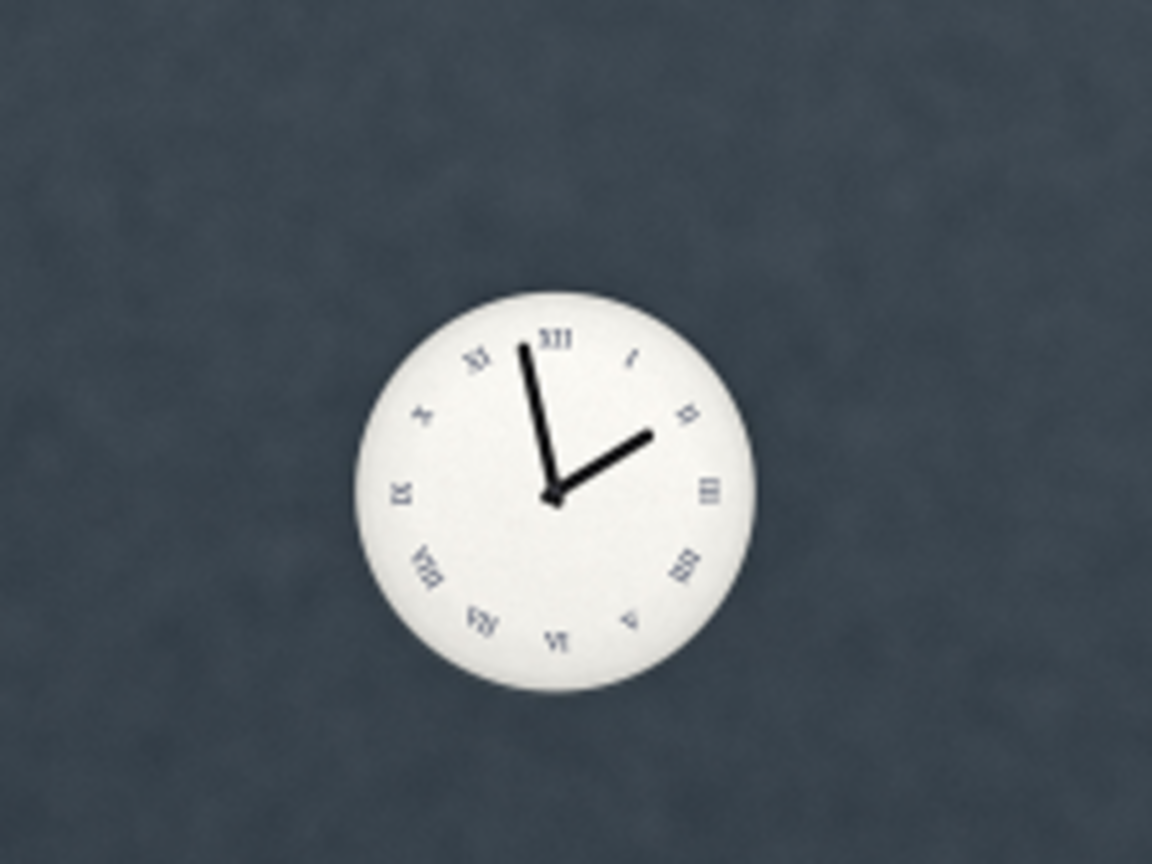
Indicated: 1:58
